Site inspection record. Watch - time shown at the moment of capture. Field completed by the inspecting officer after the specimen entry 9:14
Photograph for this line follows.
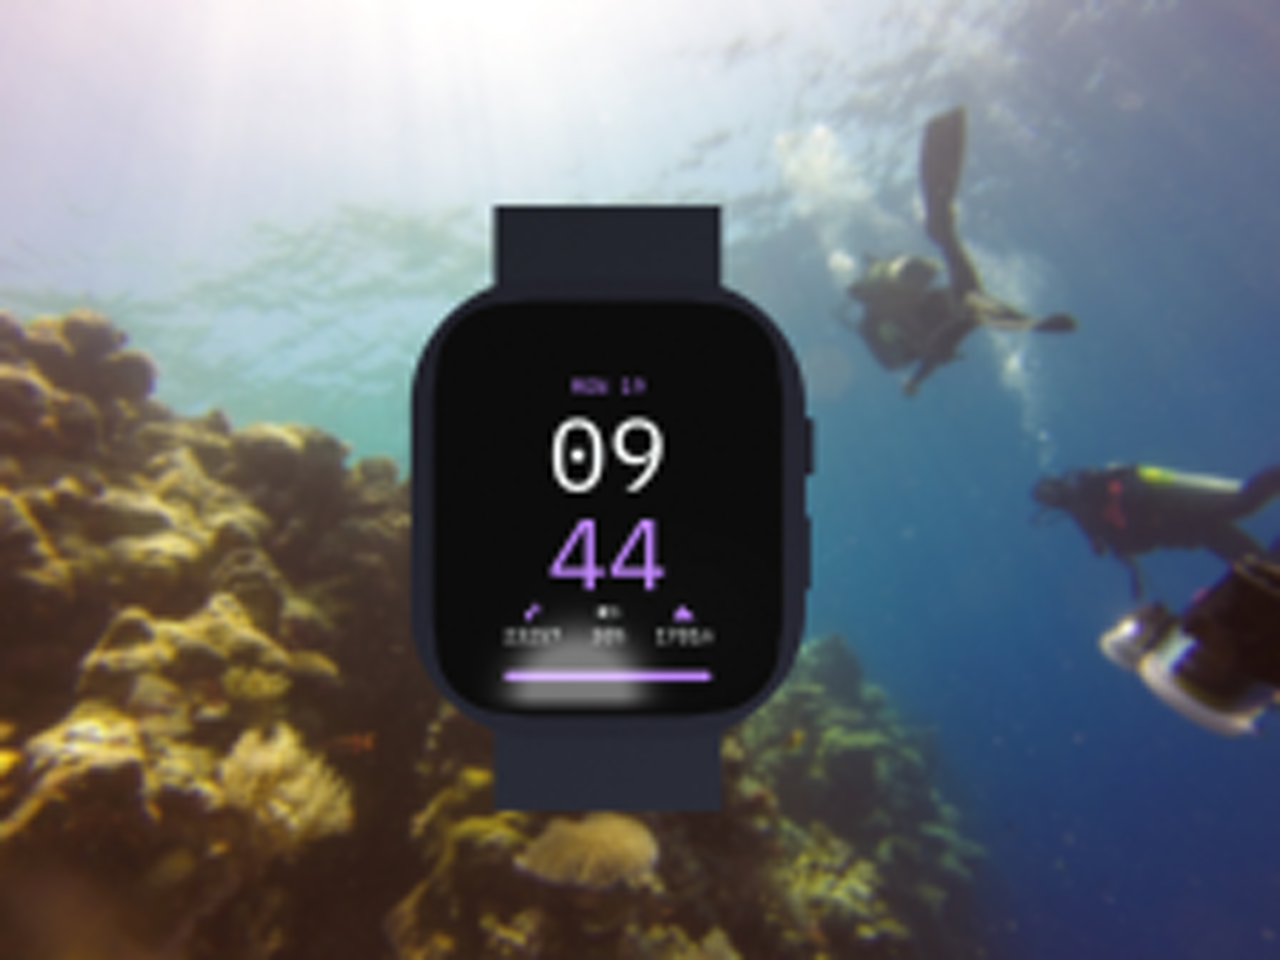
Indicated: 9:44
